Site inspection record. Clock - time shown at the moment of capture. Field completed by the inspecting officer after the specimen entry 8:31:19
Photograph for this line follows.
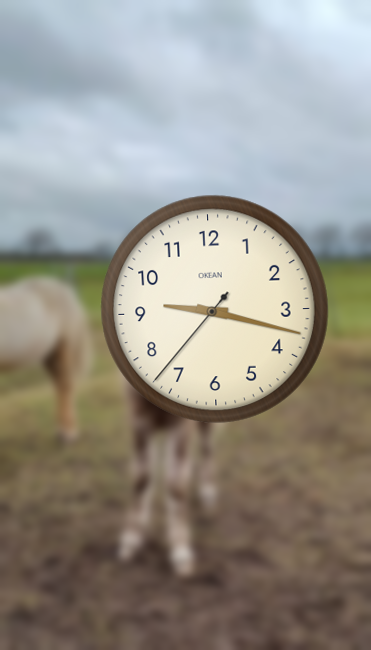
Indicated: 9:17:37
